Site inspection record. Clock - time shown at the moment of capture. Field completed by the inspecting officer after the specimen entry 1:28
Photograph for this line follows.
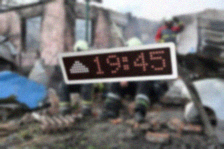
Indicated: 19:45
